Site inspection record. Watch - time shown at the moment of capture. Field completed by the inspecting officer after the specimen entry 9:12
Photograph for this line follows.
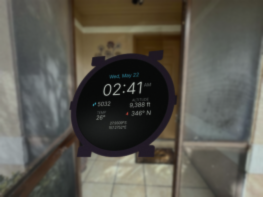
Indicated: 2:41
